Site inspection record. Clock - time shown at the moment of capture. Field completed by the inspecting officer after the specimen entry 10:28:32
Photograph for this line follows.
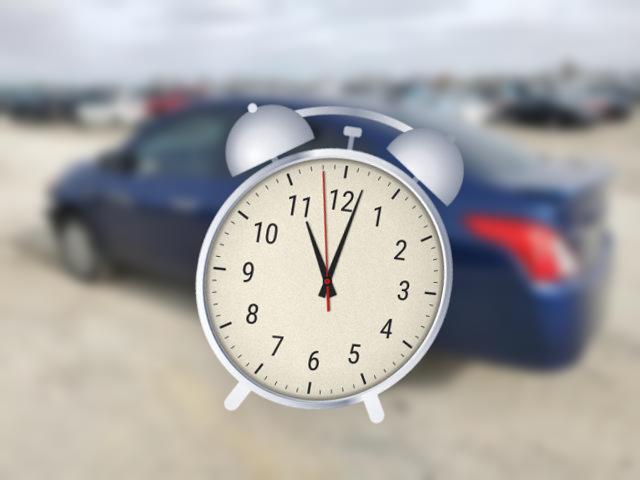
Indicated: 11:01:58
